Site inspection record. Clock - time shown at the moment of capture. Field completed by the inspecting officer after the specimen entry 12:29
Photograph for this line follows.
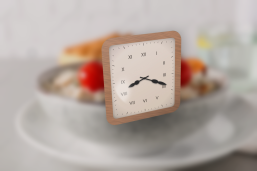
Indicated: 8:19
